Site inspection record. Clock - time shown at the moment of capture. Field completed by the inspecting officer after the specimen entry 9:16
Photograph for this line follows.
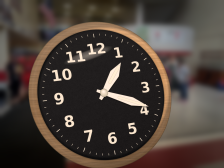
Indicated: 1:19
